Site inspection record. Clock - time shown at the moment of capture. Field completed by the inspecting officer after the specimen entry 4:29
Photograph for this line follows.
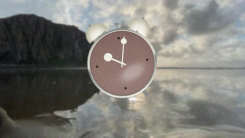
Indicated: 10:02
